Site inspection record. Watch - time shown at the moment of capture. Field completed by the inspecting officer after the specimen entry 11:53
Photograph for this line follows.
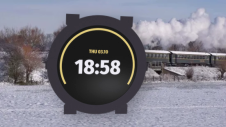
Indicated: 18:58
